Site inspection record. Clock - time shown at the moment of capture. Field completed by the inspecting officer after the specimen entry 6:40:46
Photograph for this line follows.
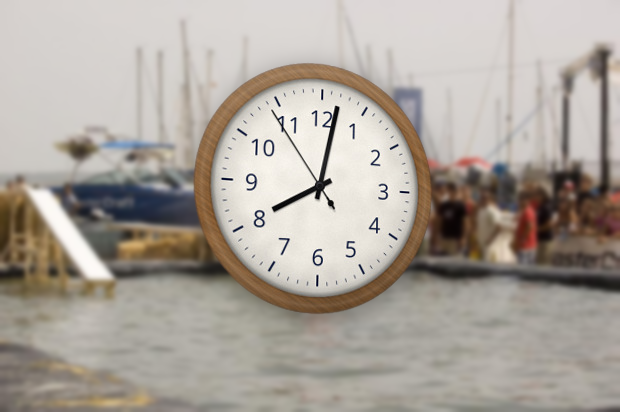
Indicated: 8:01:54
